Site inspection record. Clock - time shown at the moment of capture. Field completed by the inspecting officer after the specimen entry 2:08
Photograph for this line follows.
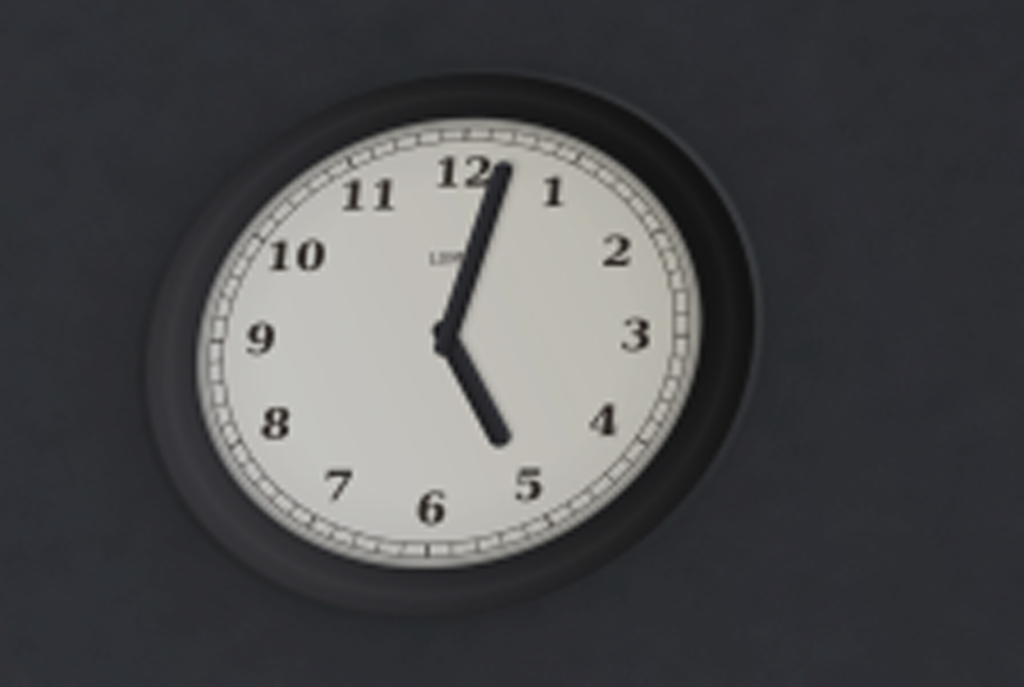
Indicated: 5:02
